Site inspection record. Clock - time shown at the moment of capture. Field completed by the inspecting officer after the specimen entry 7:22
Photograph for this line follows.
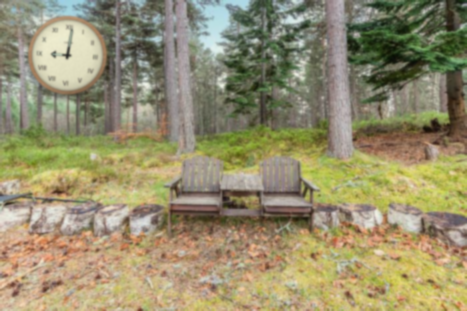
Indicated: 9:01
